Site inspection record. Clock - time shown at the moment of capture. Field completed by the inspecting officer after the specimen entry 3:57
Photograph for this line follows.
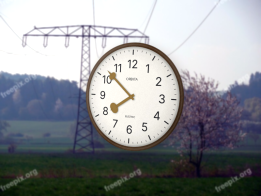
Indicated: 7:52
